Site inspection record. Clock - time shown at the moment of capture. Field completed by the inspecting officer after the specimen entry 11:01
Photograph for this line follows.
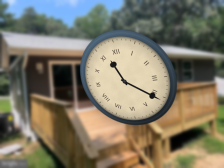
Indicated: 11:21
